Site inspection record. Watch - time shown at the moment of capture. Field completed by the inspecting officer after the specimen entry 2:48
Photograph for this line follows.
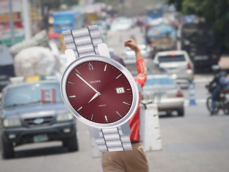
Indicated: 7:54
